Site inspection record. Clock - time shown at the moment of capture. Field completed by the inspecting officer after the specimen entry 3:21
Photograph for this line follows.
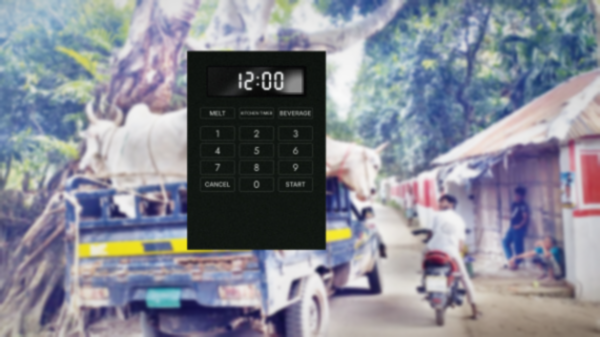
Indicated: 12:00
